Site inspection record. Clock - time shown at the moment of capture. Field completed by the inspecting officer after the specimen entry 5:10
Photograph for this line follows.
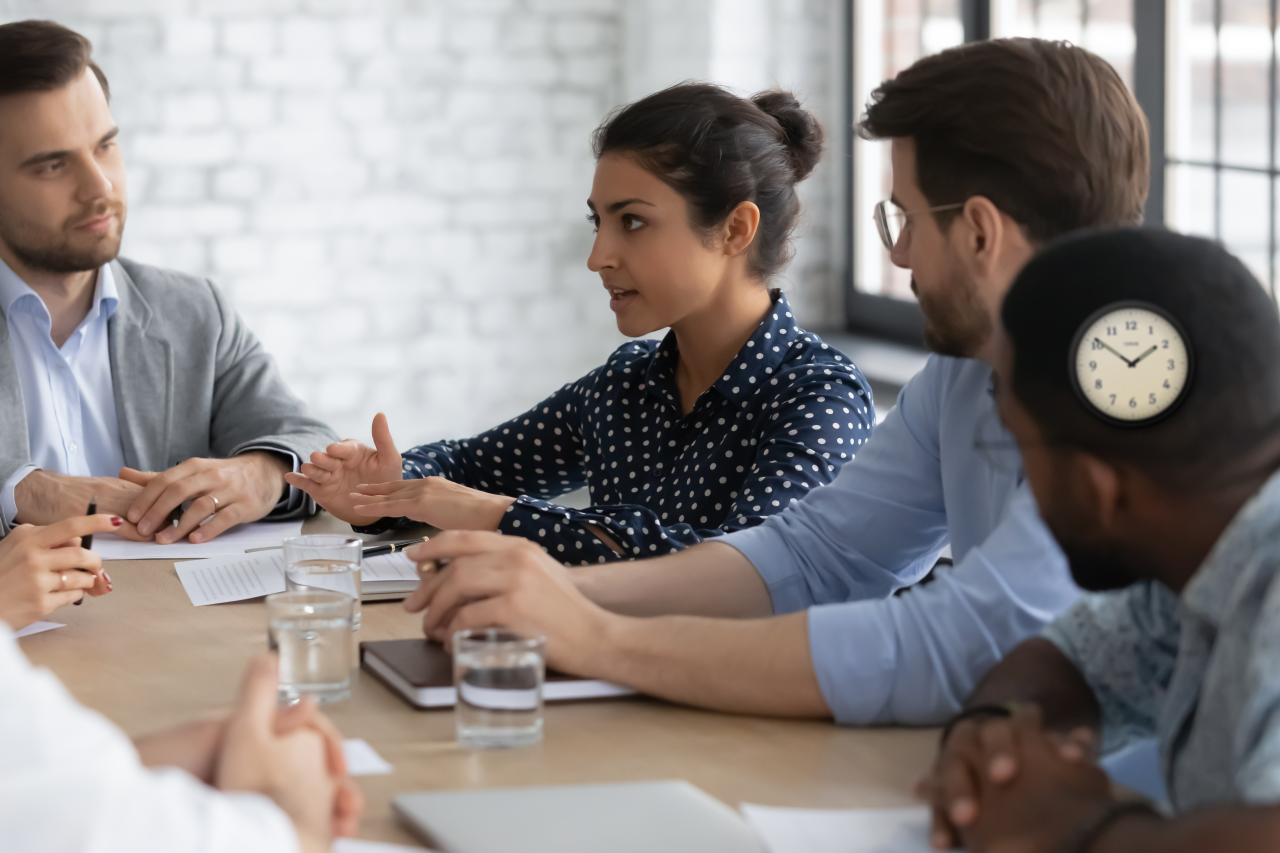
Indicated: 1:51
